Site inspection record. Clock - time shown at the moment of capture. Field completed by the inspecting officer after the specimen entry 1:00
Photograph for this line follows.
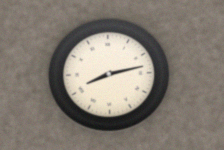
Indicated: 8:13
